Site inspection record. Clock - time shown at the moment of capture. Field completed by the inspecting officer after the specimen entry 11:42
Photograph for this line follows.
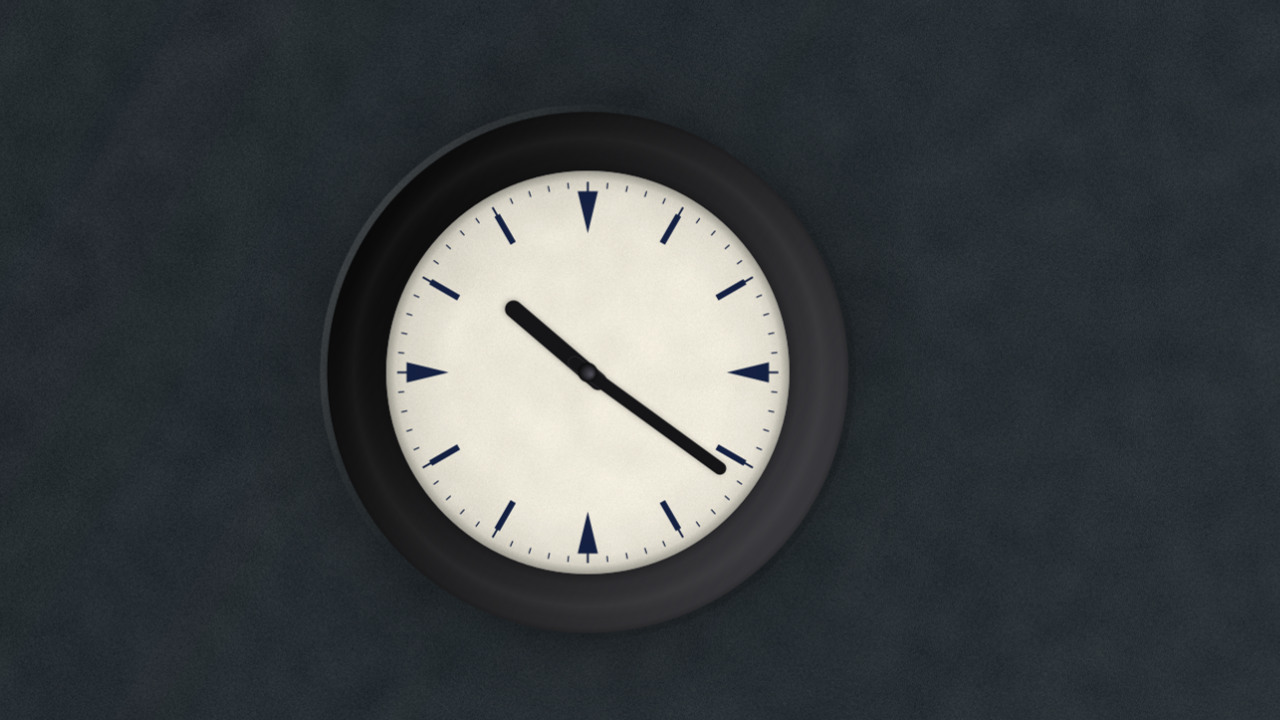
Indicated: 10:21
